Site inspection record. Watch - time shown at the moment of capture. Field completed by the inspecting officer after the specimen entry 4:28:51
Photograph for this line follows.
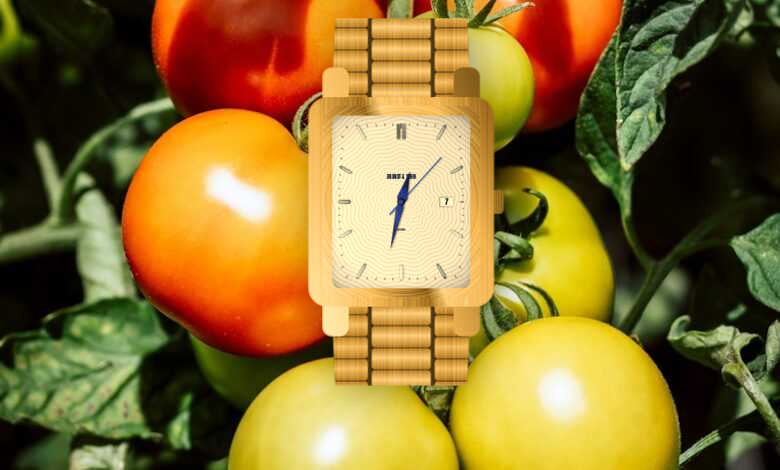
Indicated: 12:32:07
